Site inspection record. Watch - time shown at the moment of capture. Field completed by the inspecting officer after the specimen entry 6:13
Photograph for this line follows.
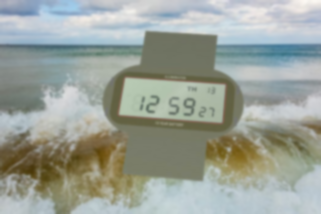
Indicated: 12:59
